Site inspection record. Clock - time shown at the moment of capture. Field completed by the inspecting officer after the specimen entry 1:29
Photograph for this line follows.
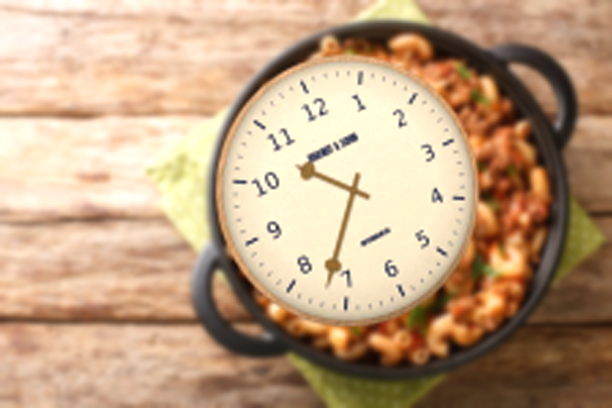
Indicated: 10:37
